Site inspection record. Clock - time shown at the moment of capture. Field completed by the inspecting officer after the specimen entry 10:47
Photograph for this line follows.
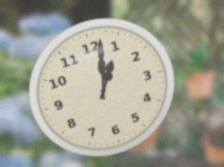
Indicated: 1:02
